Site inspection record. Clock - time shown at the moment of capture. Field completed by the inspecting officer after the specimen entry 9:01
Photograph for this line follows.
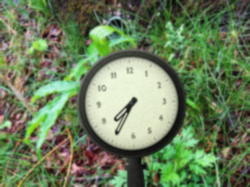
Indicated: 7:35
